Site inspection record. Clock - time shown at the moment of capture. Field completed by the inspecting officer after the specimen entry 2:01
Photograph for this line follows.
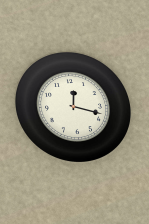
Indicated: 12:18
